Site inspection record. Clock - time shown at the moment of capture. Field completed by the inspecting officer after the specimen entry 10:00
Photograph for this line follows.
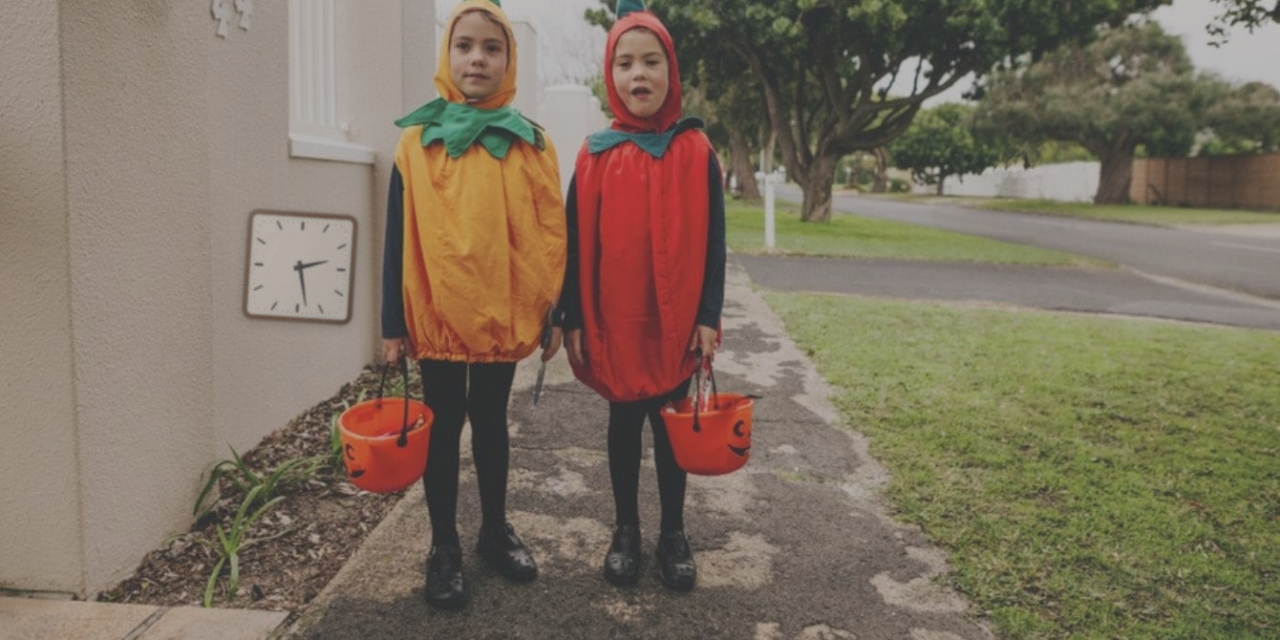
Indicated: 2:28
